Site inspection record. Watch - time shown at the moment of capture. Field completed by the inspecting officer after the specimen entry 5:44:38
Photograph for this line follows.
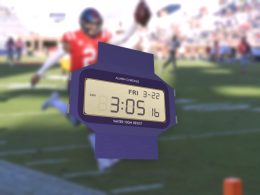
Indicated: 3:05:16
